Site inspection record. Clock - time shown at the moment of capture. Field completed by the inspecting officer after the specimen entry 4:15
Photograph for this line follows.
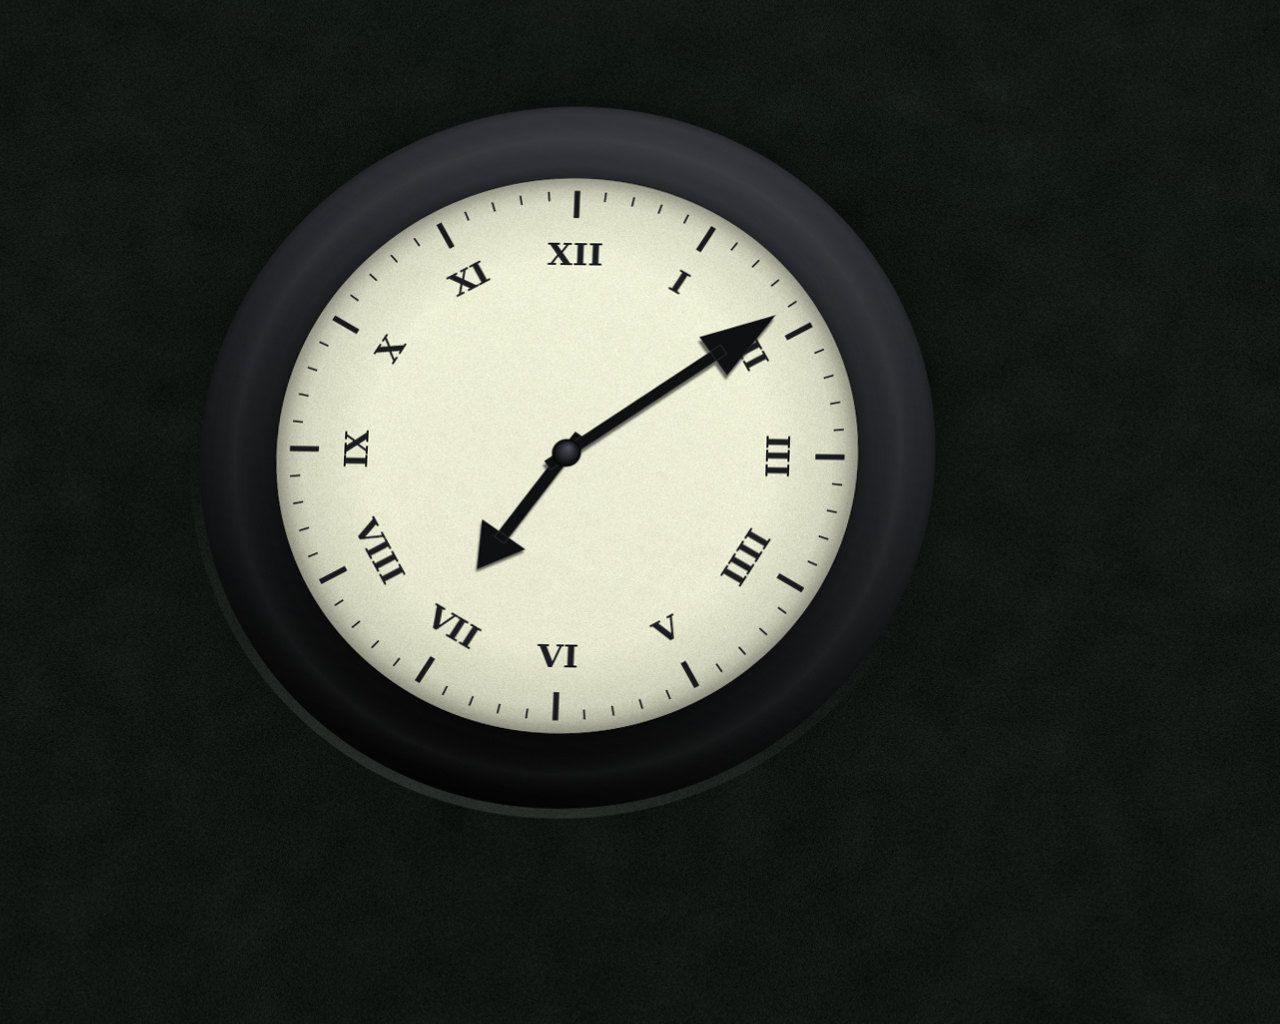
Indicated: 7:09
